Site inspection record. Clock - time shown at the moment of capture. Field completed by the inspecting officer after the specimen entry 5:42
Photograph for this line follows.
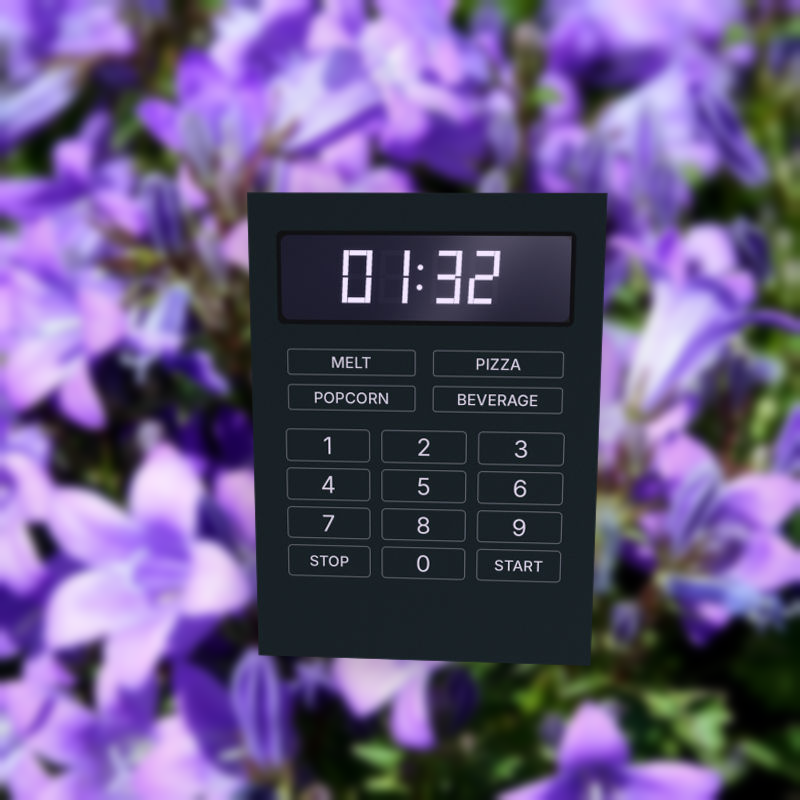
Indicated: 1:32
